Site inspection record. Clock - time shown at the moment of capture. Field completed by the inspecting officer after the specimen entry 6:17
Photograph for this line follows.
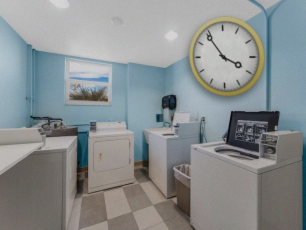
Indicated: 3:54
